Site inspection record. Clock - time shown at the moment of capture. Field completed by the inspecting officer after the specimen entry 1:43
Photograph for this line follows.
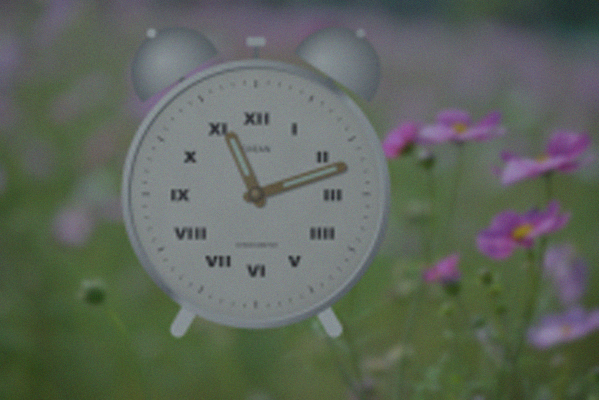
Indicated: 11:12
